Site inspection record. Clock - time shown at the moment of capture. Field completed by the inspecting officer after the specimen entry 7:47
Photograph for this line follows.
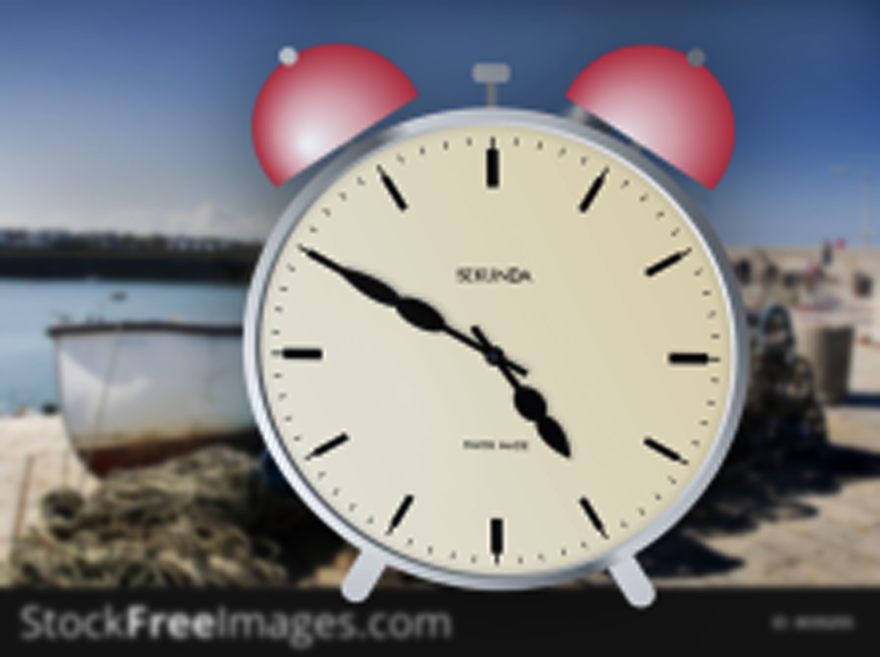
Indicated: 4:50
